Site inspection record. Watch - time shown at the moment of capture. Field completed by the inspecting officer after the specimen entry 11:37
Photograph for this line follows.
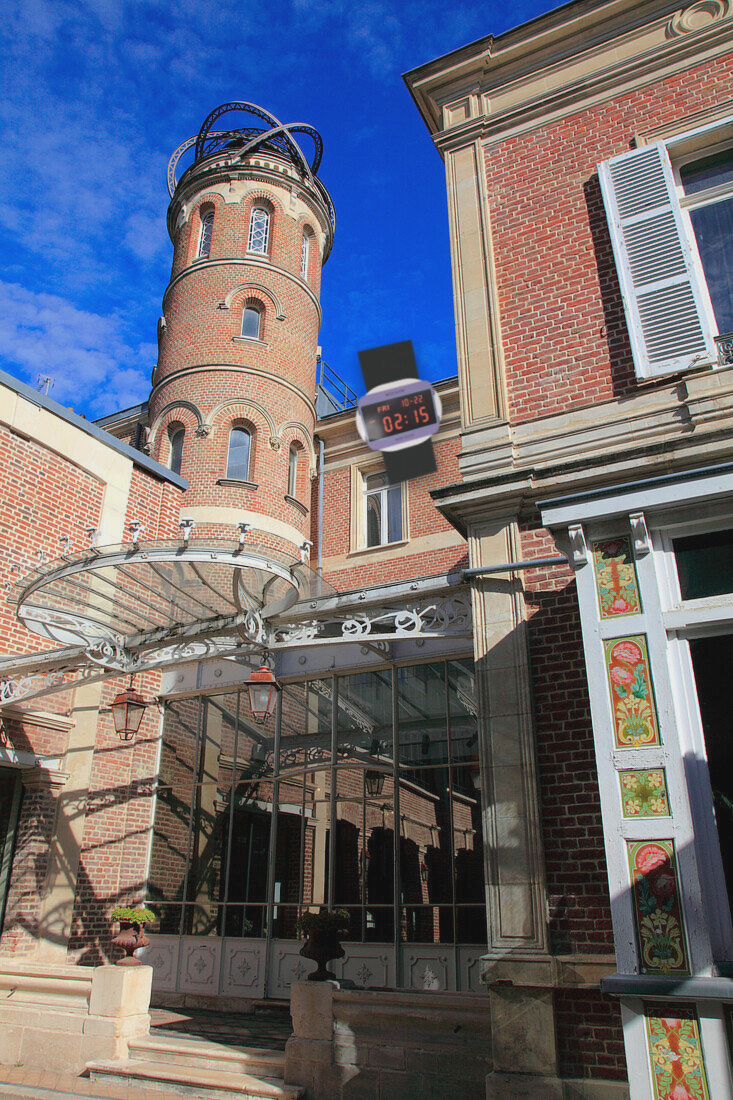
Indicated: 2:15
